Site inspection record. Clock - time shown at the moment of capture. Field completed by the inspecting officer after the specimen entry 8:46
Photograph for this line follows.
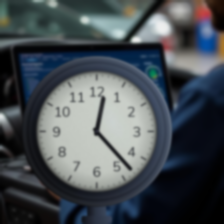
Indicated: 12:23
